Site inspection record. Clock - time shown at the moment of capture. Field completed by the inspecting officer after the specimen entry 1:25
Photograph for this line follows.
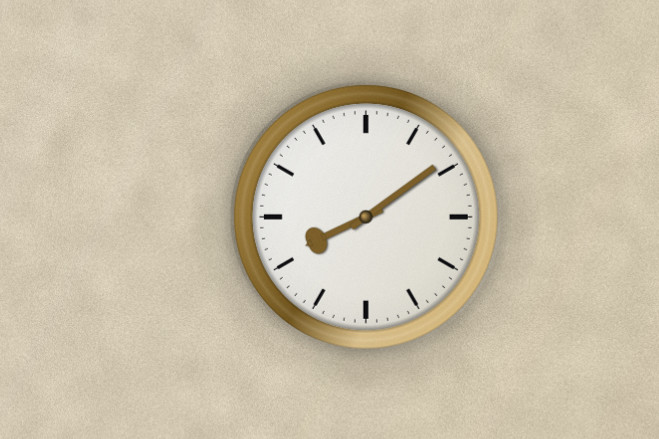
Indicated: 8:09
